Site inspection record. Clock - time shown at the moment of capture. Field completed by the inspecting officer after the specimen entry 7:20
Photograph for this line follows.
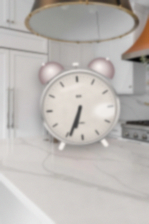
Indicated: 6:34
